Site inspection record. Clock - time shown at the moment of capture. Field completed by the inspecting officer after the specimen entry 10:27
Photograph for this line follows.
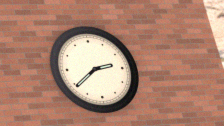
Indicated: 2:39
